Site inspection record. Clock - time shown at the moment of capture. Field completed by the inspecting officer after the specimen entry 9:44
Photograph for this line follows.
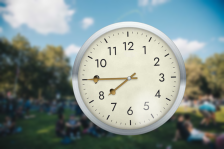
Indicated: 7:45
